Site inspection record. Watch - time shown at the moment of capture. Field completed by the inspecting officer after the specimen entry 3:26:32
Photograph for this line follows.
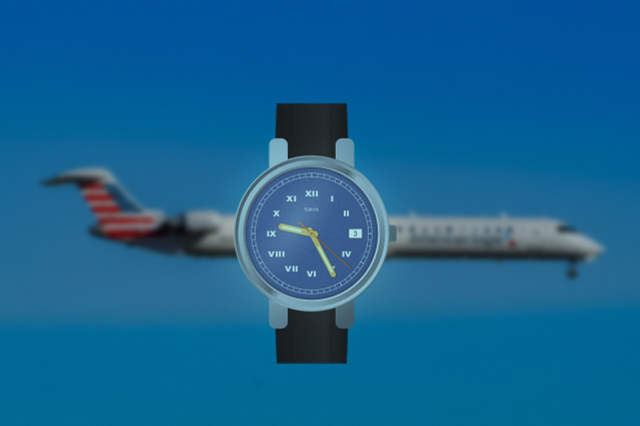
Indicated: 9:25:22
